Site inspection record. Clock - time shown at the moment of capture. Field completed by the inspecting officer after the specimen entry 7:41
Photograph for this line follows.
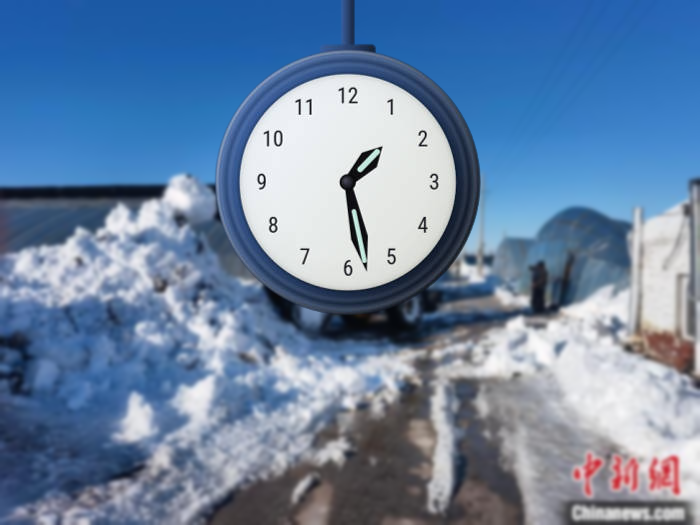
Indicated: 1:28
